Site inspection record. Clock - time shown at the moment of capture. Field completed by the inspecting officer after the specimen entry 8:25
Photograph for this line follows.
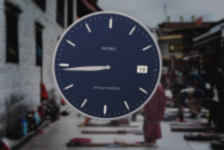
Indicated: 8:44
